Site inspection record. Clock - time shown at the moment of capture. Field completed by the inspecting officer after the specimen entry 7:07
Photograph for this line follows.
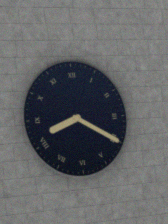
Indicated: 8:20
